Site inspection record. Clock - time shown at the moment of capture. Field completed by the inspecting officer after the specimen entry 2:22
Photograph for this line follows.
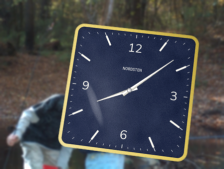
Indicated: 8:08
